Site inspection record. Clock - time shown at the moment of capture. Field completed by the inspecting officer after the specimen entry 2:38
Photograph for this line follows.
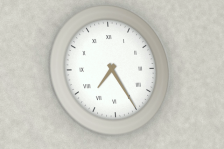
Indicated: 7:25
